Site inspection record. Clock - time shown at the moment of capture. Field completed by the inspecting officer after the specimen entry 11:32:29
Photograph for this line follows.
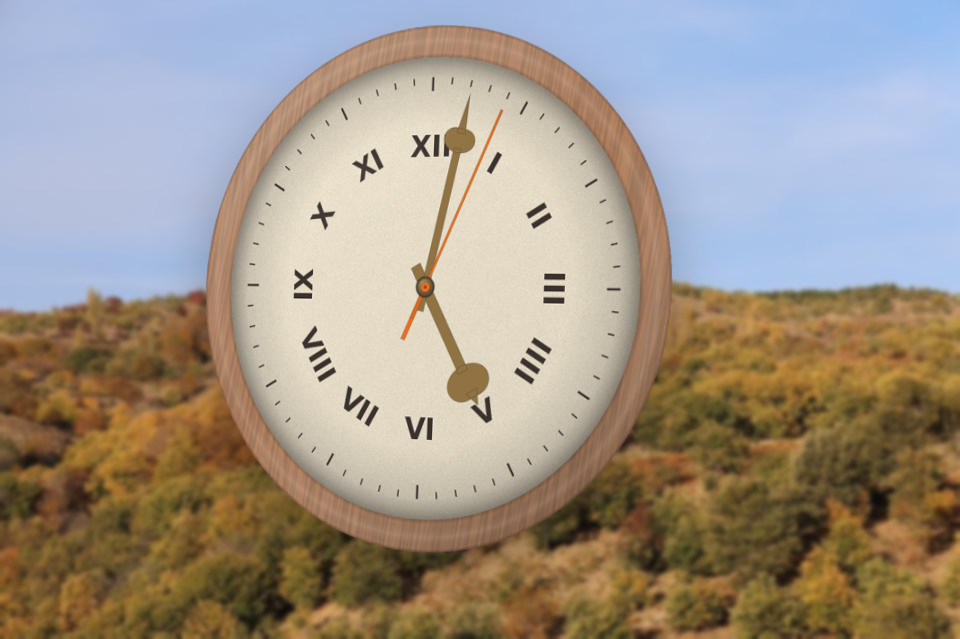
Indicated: 5:02:04
